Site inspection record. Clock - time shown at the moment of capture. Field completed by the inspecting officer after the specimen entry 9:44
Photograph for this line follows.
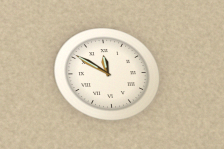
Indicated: 11:51
